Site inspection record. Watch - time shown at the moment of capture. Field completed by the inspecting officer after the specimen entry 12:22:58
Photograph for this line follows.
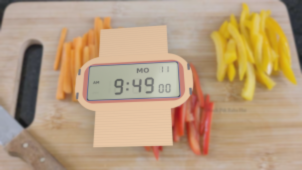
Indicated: 9:49:00
